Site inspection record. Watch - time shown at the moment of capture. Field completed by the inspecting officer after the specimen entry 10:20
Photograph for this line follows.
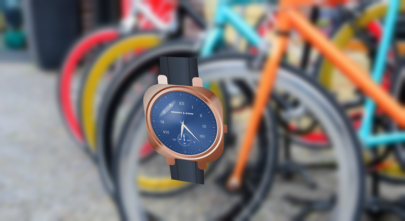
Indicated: 6:23
